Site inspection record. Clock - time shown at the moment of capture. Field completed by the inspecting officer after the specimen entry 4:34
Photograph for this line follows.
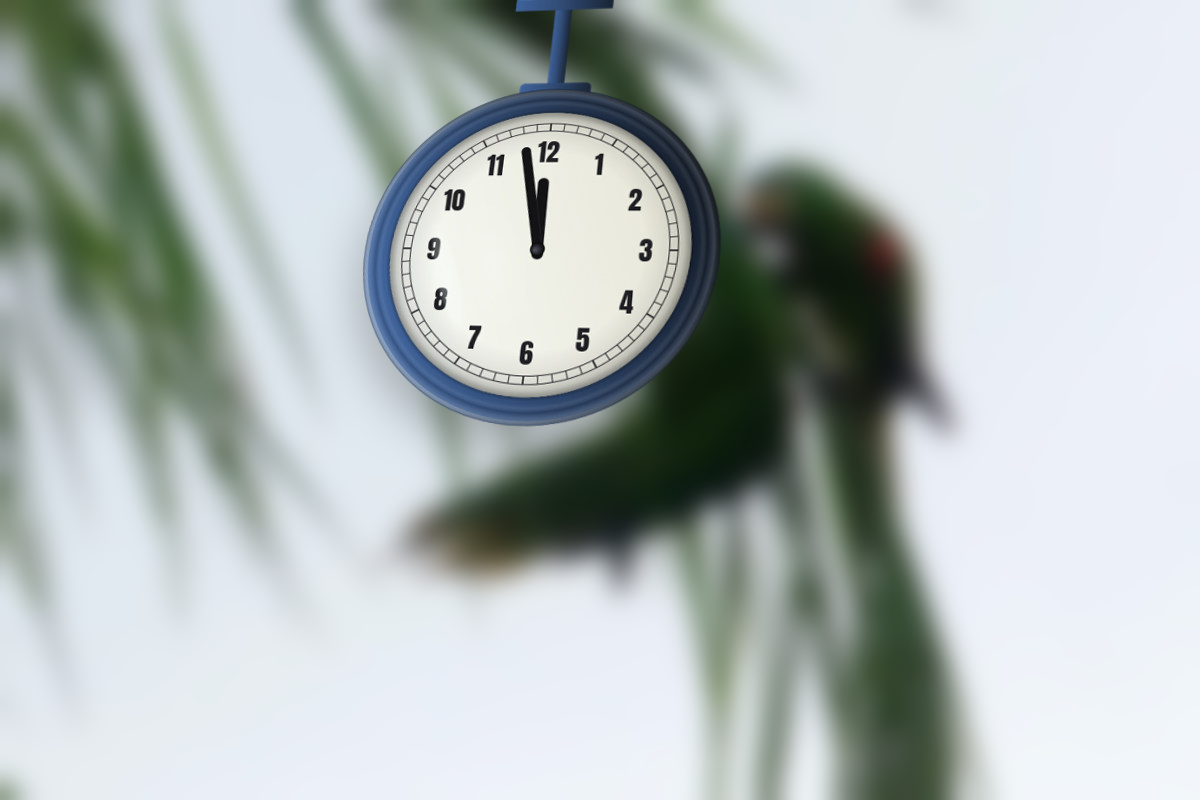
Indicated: 11:58
